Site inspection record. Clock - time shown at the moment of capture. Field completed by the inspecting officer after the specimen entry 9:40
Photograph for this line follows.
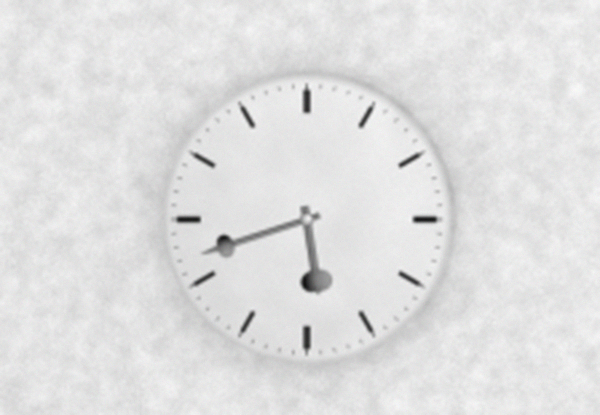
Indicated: 5:42
